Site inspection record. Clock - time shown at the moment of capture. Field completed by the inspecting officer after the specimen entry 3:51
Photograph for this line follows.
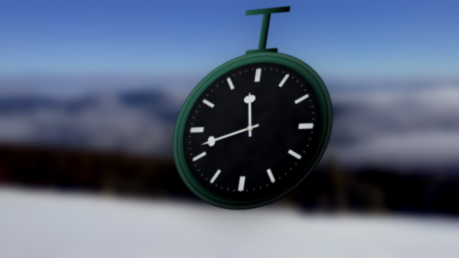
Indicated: 11:42
